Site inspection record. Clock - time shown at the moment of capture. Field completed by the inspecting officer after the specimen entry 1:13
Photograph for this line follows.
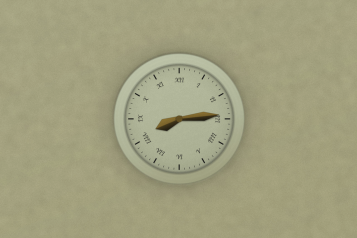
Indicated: 8:14
